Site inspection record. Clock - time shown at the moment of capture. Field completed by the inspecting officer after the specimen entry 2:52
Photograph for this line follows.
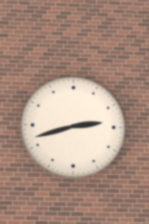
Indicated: 2:42
